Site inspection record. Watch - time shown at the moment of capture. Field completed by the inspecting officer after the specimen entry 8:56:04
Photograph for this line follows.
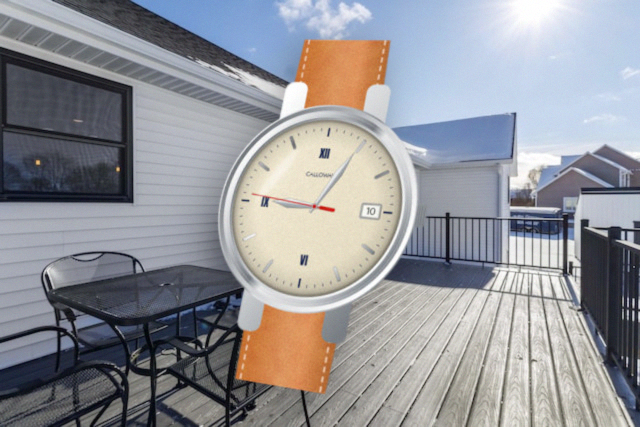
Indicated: 9:04:46
